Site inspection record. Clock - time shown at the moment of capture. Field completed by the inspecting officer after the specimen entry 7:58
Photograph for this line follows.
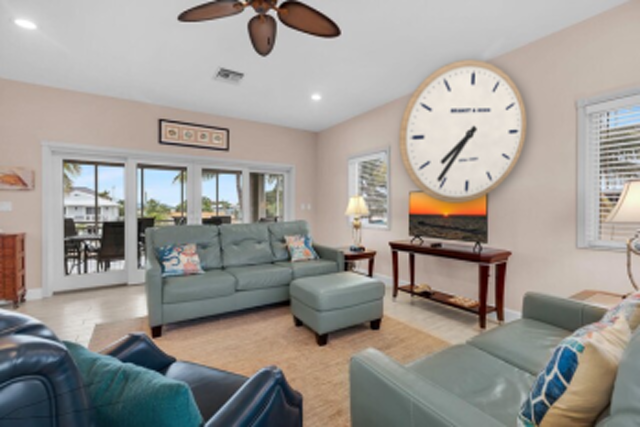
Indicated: 7:36
